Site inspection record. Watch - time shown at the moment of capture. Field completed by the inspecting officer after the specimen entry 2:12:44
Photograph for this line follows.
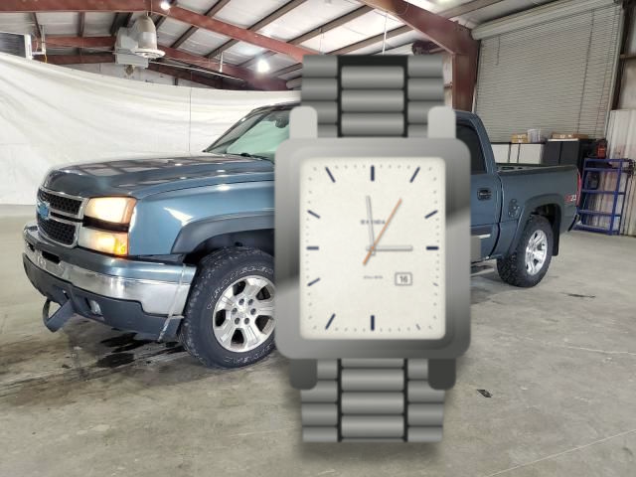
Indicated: 2:59:05
